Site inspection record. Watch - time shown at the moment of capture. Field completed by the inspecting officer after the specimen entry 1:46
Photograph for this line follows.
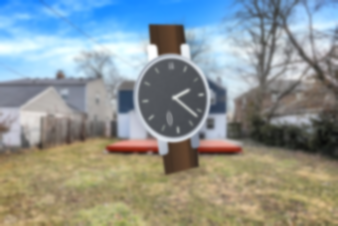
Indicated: 2:22
